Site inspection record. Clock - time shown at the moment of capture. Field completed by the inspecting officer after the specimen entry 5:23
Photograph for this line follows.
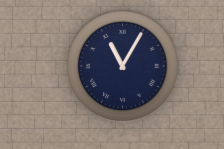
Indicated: 11:05
